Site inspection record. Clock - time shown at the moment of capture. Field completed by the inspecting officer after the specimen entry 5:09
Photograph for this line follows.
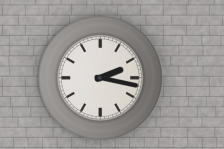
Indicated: 2:17
